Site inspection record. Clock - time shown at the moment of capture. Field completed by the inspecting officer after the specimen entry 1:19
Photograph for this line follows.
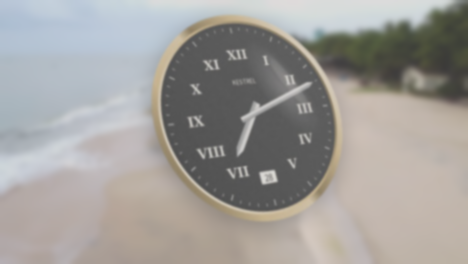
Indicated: 7:12
